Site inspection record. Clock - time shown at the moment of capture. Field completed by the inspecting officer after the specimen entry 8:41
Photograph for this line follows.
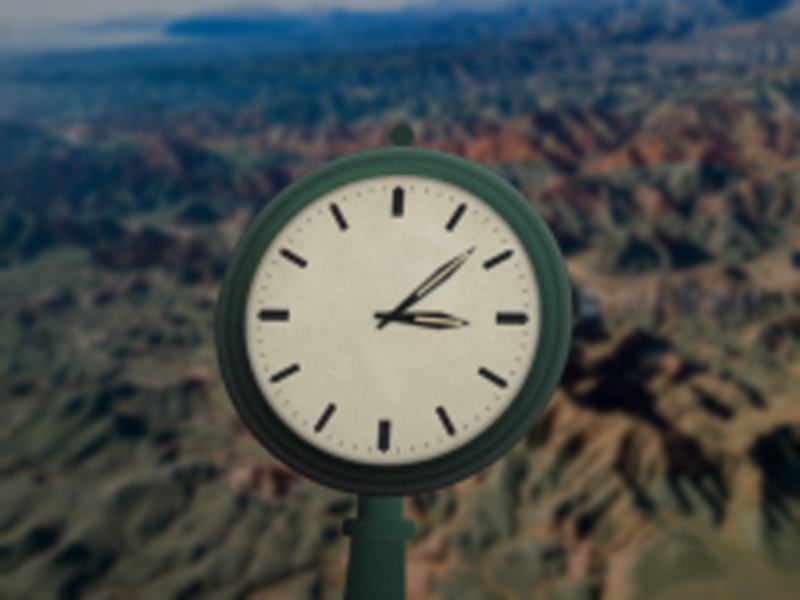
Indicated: 3:08
